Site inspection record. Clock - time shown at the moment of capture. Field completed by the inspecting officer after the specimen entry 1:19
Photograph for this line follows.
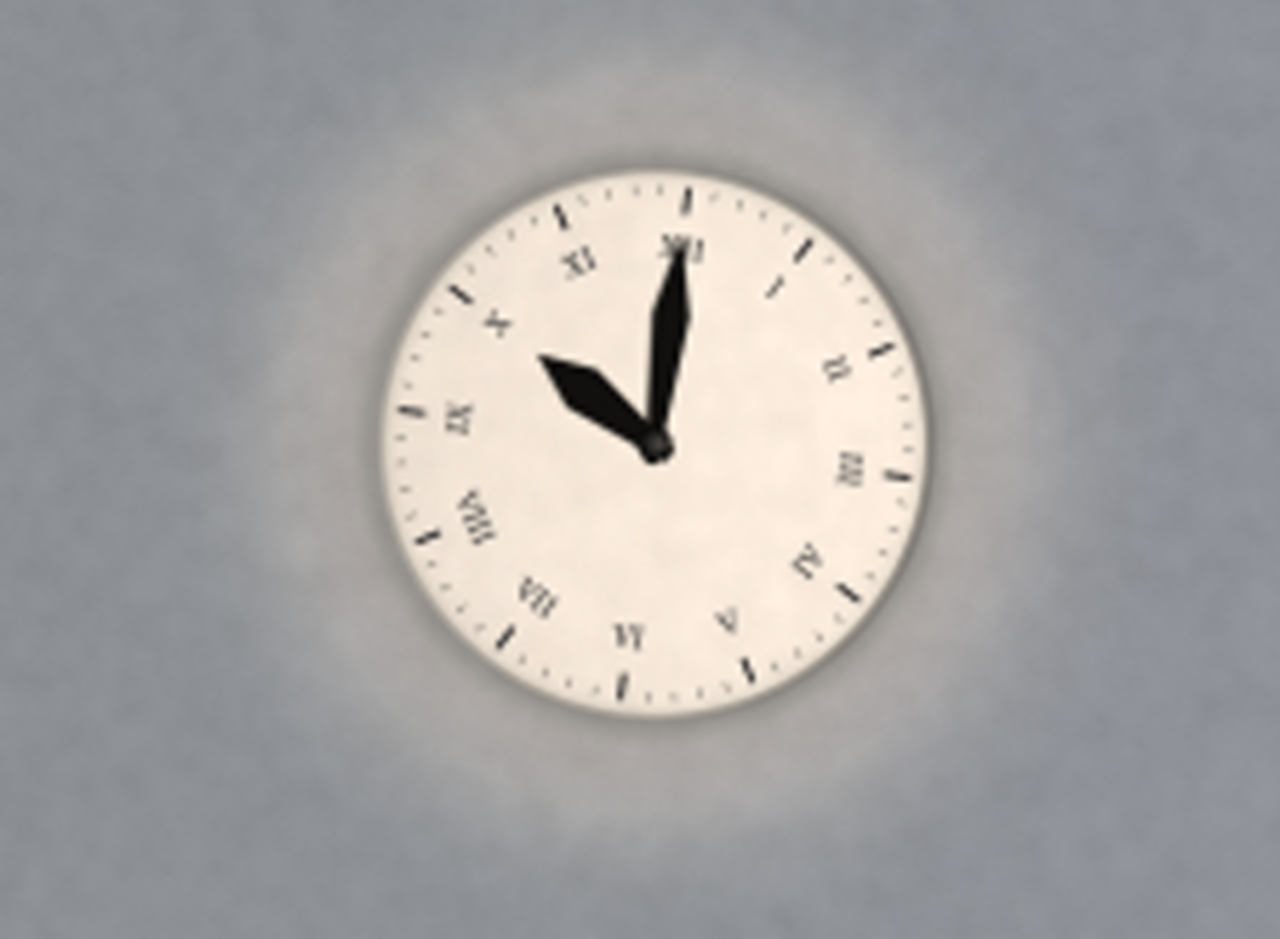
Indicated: 10:00
